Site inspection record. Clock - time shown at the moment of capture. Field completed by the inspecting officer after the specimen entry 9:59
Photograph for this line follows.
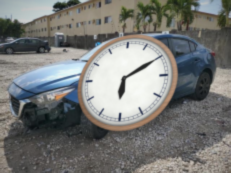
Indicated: 6:10
